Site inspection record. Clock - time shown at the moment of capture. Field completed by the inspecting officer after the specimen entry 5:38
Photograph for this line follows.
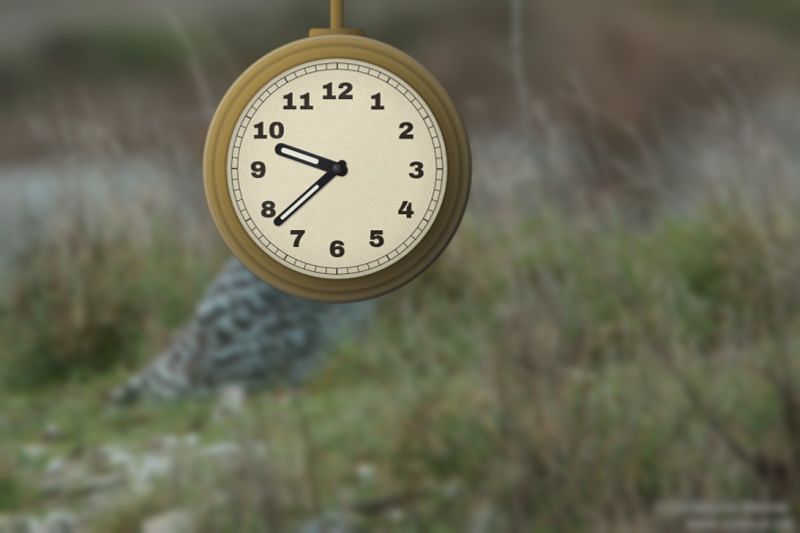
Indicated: 9:38
